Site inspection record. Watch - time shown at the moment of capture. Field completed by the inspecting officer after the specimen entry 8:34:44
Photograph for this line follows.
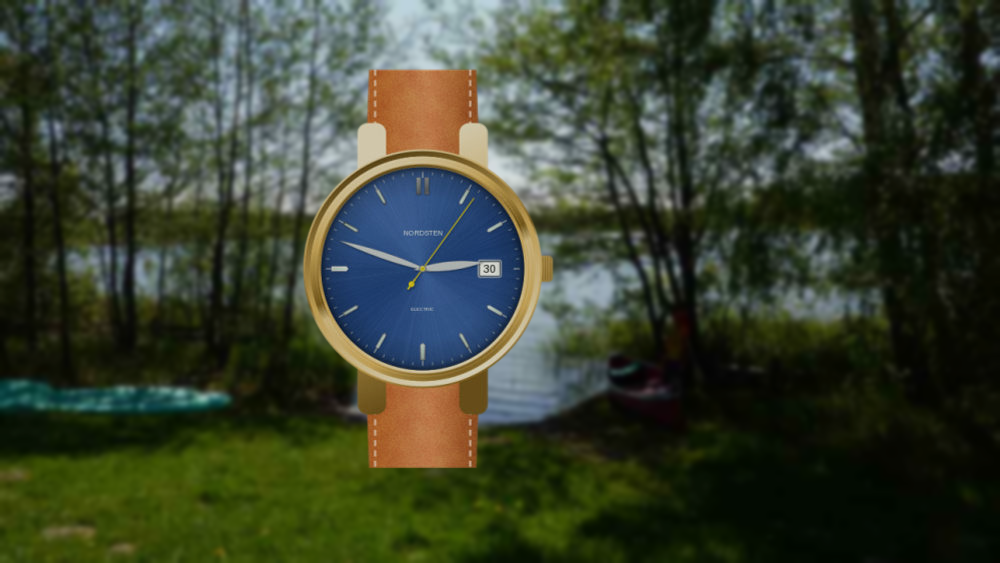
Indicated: 2:48:06
